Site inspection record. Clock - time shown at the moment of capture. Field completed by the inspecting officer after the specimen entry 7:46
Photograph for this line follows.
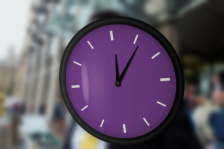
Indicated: 12:06
